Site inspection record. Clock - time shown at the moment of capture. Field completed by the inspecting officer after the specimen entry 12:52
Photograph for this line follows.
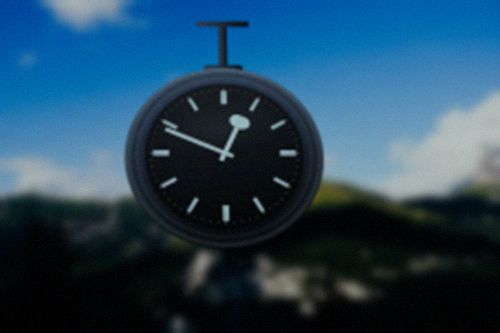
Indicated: 12:49
